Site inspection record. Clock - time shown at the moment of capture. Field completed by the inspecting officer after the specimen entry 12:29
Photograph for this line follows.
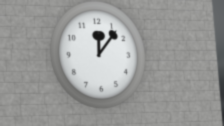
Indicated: 12:07
